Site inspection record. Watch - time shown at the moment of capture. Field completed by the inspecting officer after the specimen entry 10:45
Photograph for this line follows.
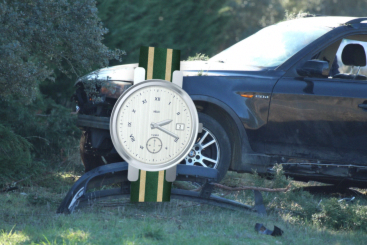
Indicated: 2:19
